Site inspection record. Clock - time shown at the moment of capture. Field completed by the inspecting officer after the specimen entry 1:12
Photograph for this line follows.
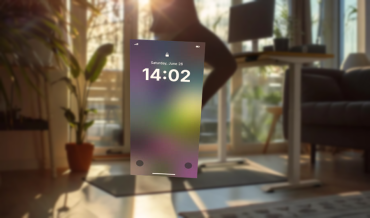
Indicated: 14:02
